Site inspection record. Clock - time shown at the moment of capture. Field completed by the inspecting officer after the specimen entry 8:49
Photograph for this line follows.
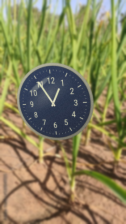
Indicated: 12:55
